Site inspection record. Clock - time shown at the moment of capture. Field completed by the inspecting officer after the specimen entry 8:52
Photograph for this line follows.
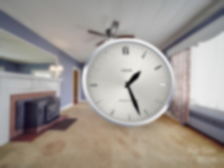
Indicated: 1:27
